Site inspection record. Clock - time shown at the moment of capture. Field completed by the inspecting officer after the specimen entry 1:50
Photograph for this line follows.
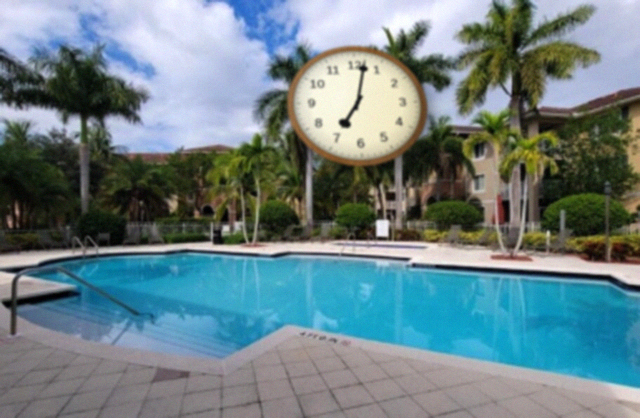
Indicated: 7:02
